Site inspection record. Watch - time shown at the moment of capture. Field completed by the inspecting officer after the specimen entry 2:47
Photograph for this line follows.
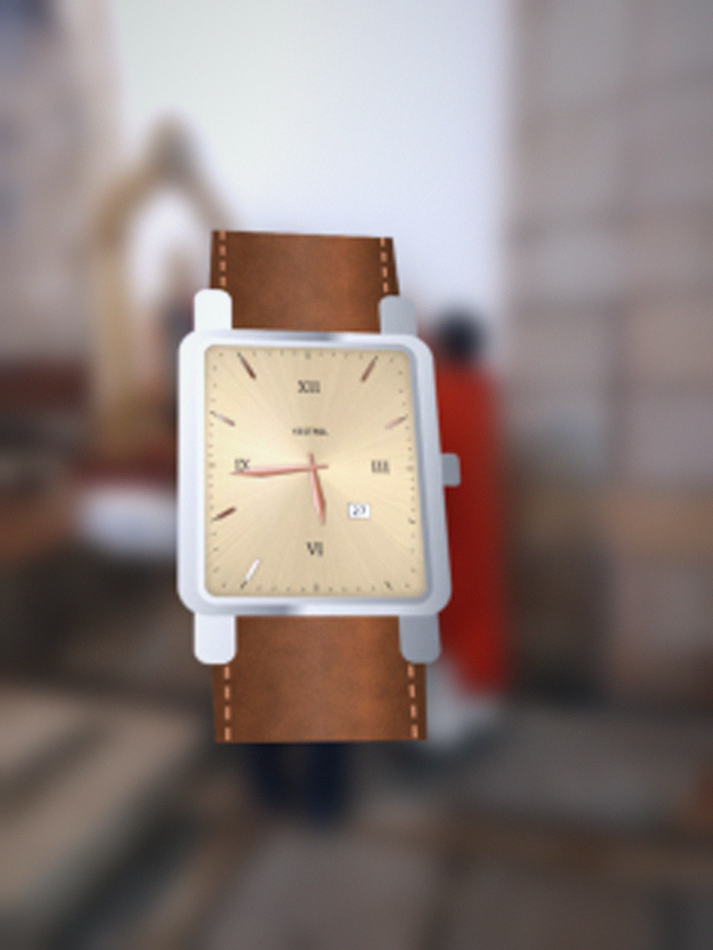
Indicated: 5:44
